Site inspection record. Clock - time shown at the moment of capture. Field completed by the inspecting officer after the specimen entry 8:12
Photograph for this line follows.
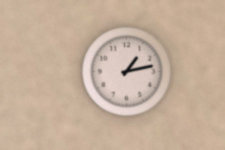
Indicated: 1:13
